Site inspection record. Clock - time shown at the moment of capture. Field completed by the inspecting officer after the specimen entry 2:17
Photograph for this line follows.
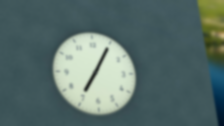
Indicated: 7:05
